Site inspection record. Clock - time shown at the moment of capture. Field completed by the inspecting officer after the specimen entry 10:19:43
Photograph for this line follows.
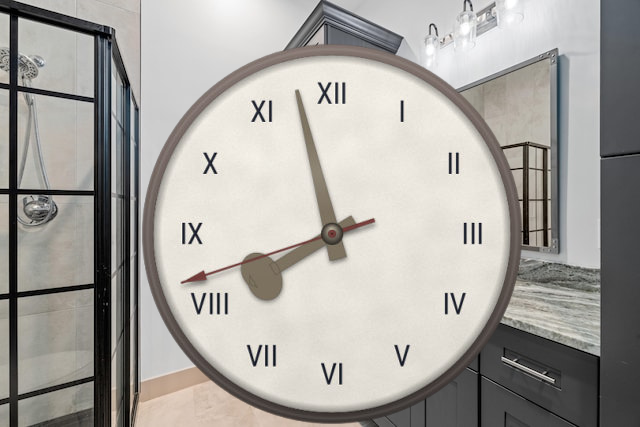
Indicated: 7:57:42
